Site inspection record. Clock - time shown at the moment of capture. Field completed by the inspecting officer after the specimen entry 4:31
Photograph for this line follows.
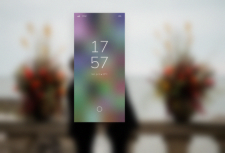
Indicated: 17:57
